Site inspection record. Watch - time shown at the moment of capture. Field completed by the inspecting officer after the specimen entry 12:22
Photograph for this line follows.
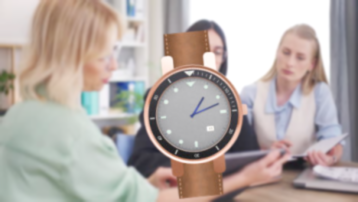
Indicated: 1:12
